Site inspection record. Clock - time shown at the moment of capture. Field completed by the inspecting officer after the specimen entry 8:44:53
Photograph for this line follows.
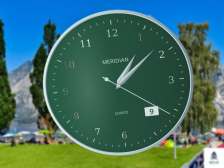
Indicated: 1:08:21
